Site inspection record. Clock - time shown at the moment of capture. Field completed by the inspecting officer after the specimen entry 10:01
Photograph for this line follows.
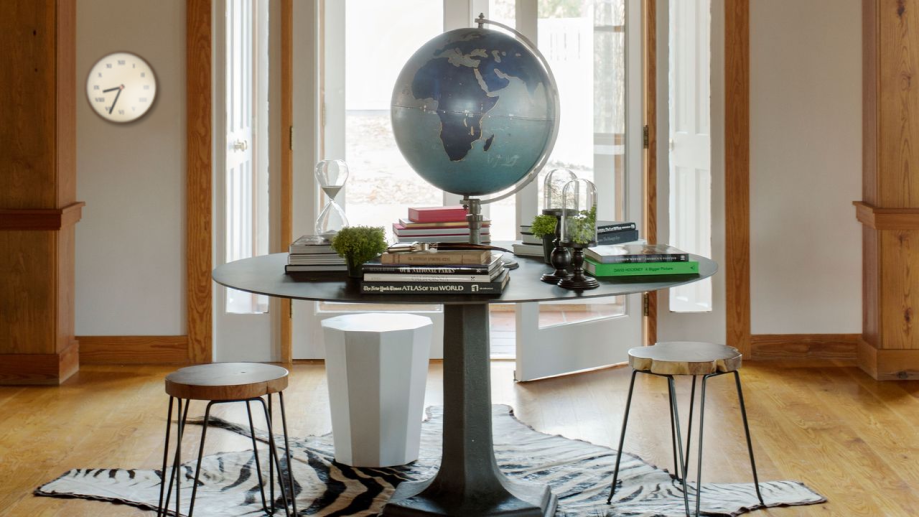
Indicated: 8:34
